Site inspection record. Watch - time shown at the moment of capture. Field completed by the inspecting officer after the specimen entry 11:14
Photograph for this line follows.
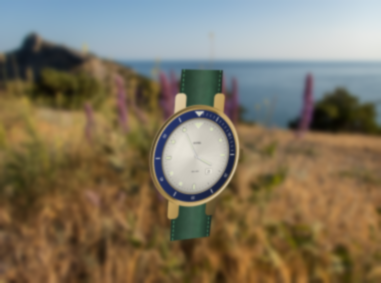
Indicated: 3:55
